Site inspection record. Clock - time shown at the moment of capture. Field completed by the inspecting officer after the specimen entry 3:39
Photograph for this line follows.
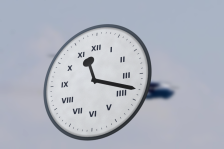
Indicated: 11:18
